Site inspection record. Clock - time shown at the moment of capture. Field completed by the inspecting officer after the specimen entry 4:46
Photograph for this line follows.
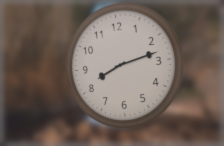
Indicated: 8:13
